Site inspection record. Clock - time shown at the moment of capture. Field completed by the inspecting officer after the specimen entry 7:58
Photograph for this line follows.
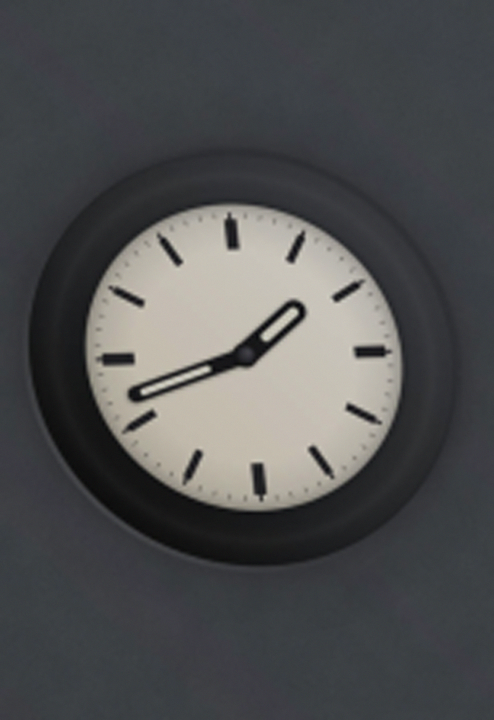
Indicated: 1:42
